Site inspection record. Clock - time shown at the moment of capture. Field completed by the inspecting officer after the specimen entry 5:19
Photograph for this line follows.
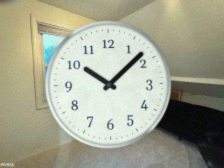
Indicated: 10:08
